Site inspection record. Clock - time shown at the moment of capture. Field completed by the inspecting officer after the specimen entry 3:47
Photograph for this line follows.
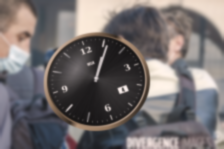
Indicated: 1:06
